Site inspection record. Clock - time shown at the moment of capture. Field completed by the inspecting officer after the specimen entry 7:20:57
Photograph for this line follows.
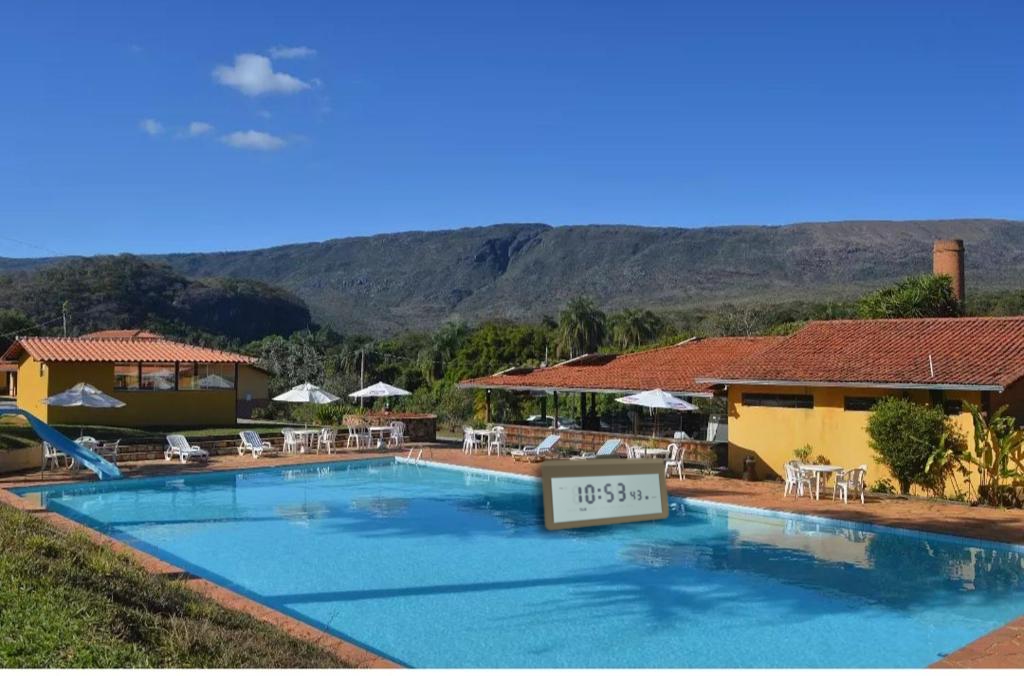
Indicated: 10:53:43
